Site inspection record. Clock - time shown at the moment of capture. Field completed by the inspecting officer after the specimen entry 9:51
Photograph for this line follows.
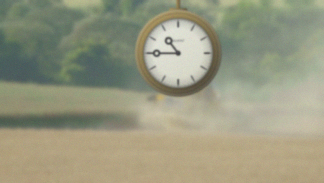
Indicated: 10:45
